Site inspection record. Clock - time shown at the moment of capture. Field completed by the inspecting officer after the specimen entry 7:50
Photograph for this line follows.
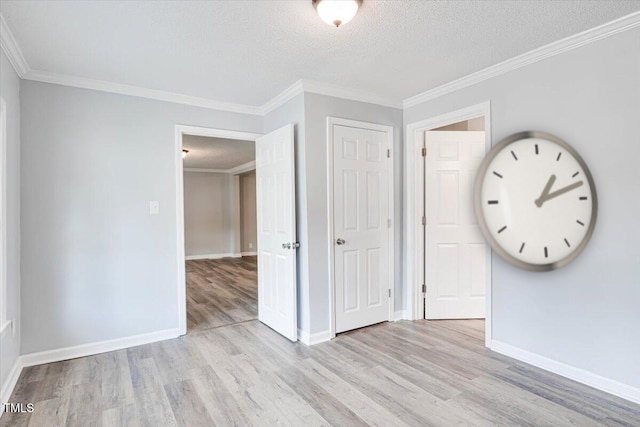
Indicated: 1:12
